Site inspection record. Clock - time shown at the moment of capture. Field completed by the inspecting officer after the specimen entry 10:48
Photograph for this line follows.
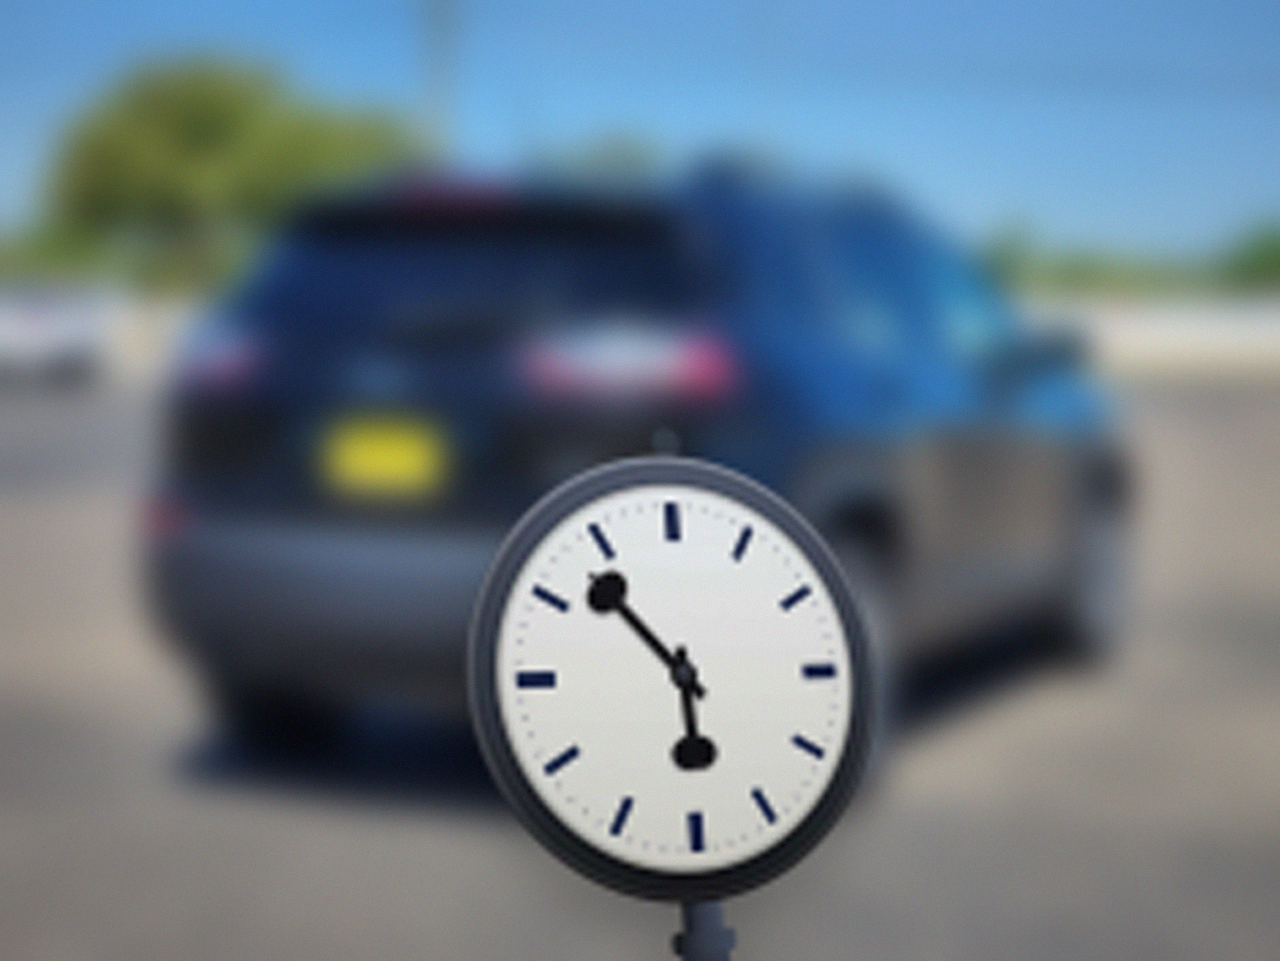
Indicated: 5:53
